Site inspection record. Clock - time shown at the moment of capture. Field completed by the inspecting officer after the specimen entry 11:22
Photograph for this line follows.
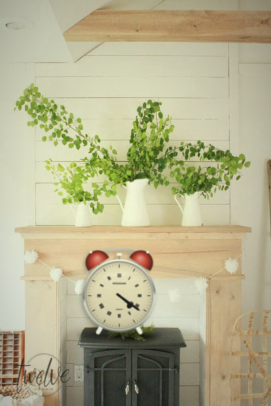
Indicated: 4:21
